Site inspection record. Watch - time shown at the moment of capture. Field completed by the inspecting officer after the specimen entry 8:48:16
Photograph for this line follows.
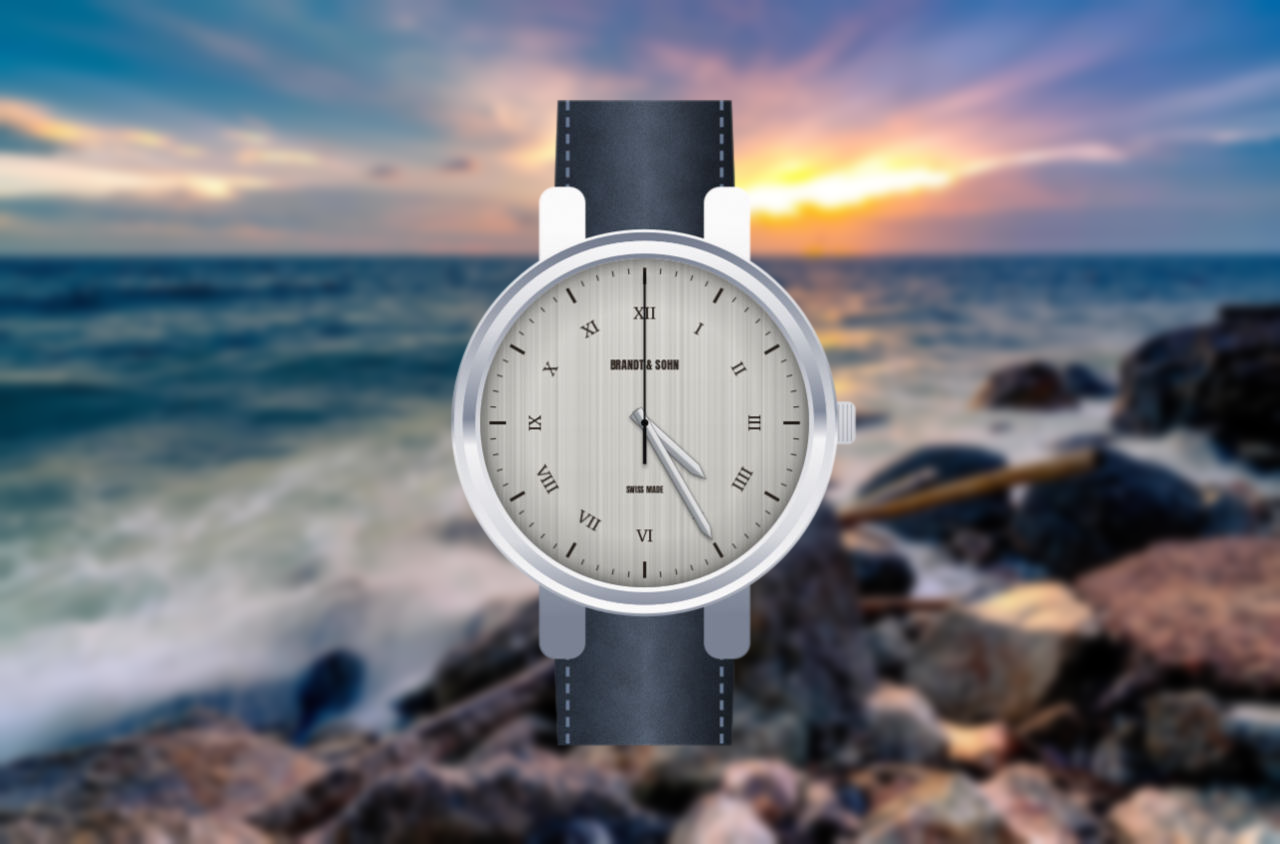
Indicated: 4:25:00
